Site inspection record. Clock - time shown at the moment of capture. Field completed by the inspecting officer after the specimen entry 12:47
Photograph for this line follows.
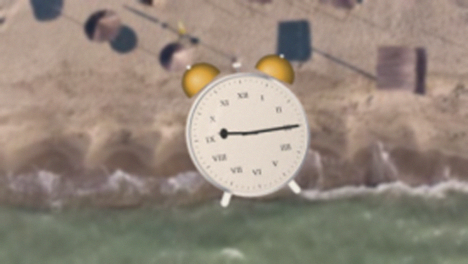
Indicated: 9:15
